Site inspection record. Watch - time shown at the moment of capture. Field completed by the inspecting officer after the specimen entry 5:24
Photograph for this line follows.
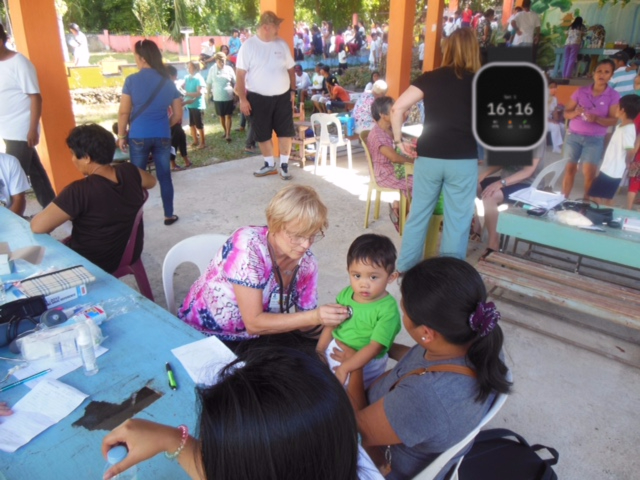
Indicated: 16:16
